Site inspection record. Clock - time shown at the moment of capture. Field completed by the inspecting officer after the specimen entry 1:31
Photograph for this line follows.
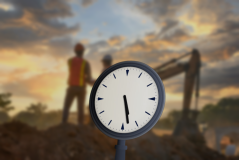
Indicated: 5:28
